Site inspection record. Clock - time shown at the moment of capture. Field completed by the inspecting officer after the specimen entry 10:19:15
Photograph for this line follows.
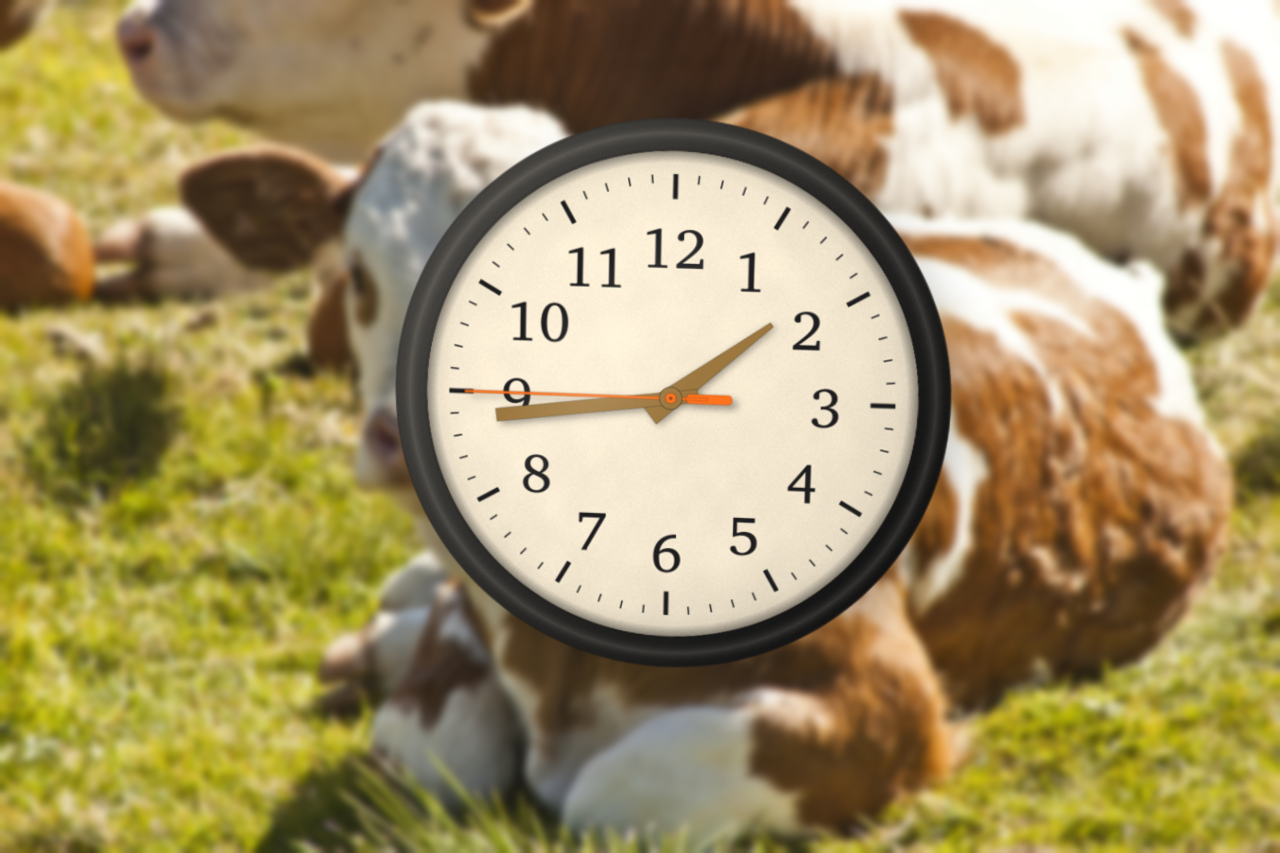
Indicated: 1:43:45
